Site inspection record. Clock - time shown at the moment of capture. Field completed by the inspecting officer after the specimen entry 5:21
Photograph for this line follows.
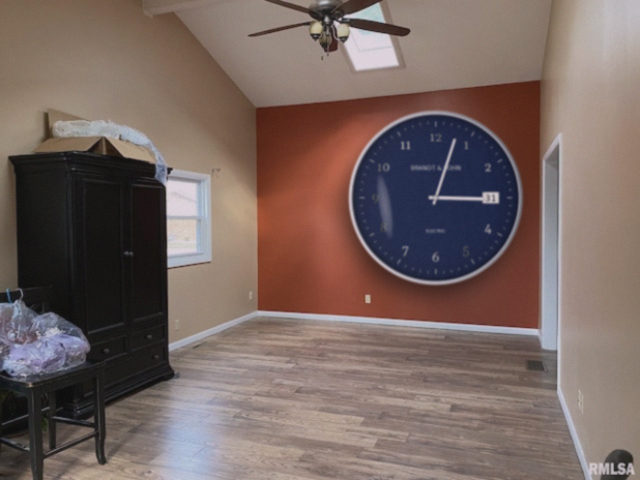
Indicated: 3:03
